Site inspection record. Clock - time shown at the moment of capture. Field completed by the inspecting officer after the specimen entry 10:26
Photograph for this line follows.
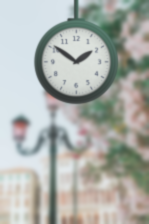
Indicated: 1:51
